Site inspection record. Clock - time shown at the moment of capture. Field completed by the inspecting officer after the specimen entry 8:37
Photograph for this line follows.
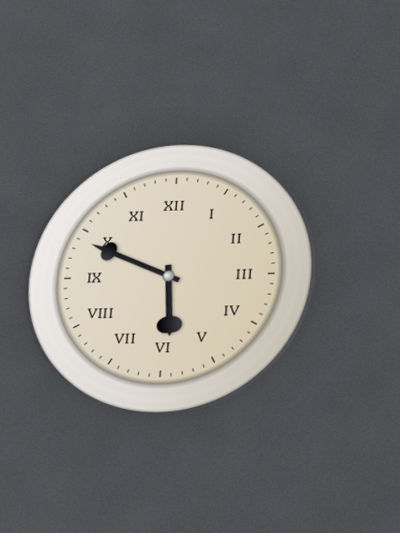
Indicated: 5:49
